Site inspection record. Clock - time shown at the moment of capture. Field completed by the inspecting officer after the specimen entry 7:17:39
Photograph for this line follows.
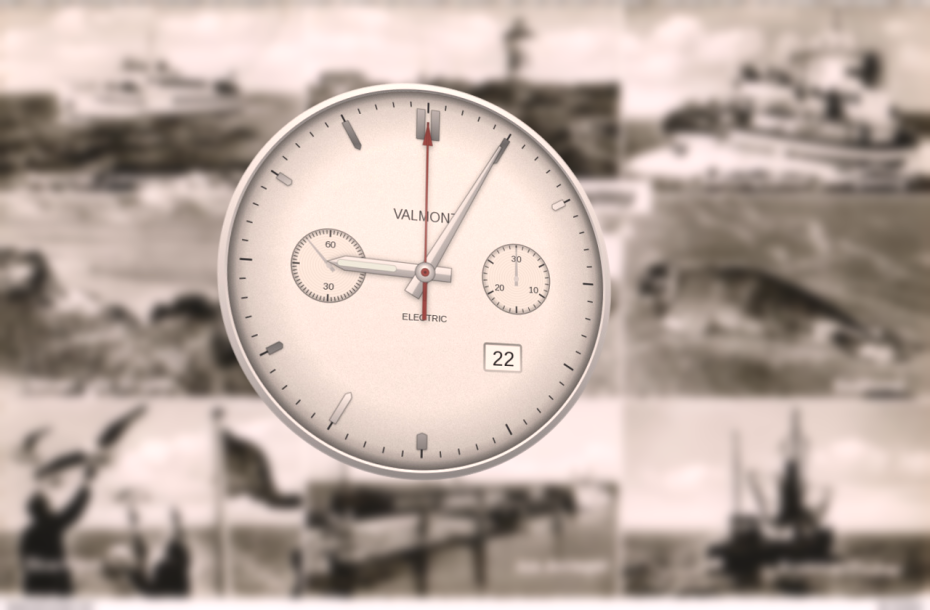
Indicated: 9:04:53
